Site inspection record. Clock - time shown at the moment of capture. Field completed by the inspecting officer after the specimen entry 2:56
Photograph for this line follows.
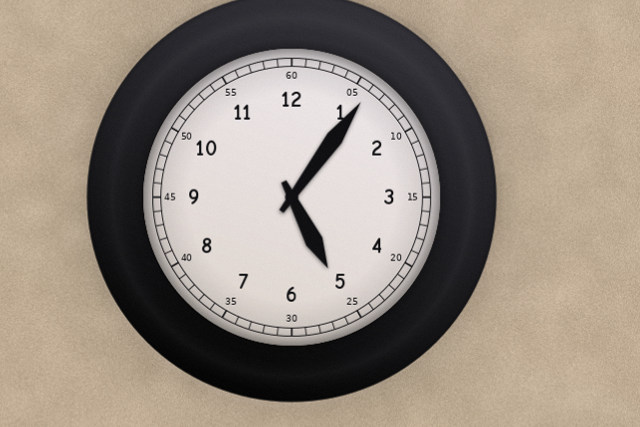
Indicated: 5:06
